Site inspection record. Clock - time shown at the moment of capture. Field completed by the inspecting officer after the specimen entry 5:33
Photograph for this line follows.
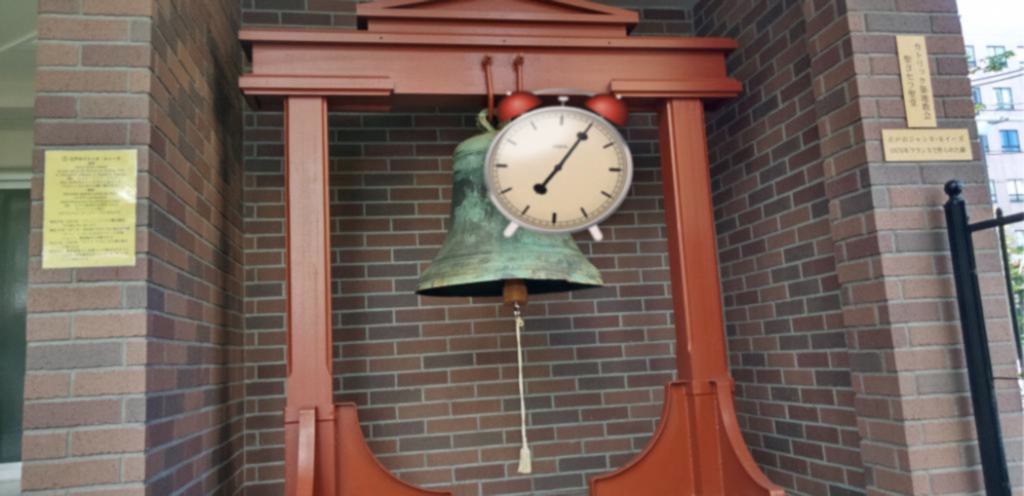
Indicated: 7:05
